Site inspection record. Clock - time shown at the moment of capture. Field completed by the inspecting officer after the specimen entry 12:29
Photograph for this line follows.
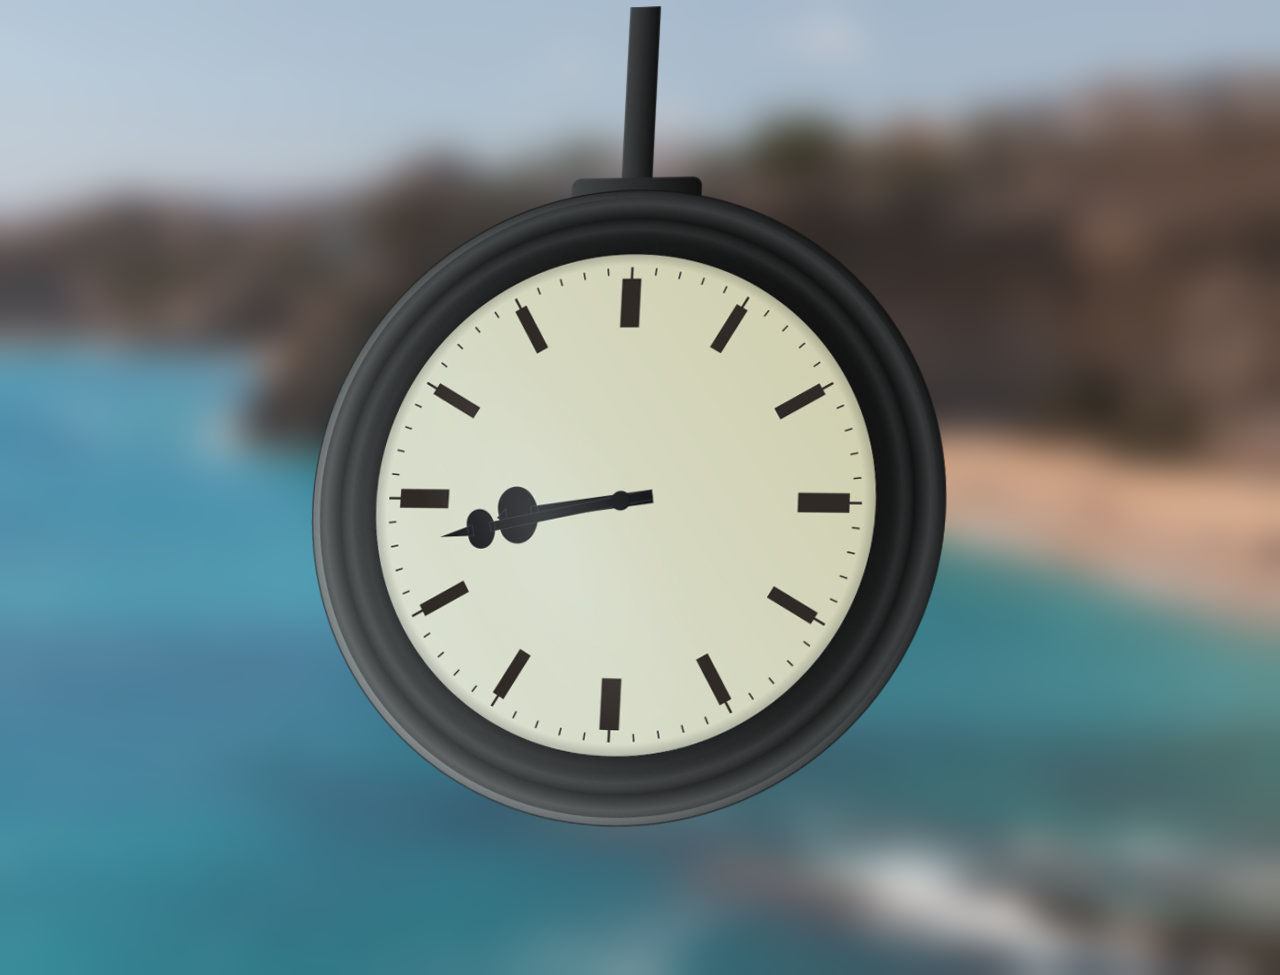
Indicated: 8:43
